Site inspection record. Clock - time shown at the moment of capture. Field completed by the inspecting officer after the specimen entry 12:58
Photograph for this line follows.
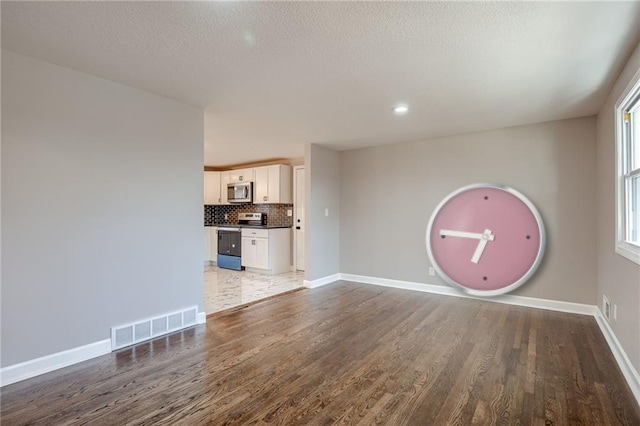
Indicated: 6:46
